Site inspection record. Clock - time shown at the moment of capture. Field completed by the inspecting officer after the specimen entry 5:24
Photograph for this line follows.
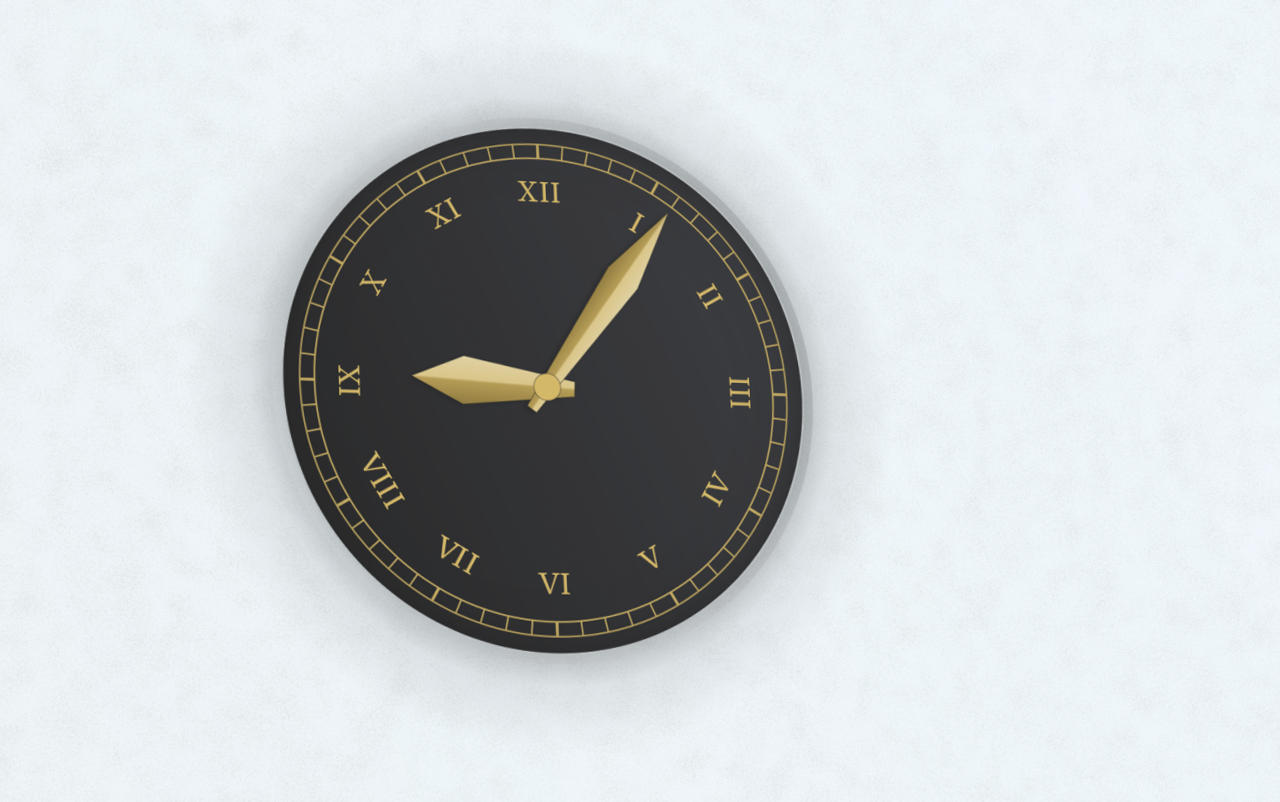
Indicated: 9:06
